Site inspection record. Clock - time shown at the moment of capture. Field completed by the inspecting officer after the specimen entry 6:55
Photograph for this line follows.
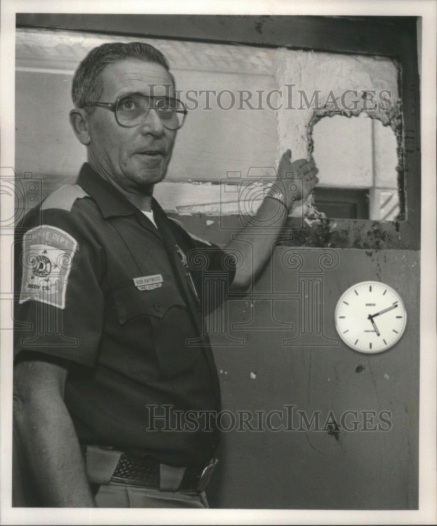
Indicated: 5:11
